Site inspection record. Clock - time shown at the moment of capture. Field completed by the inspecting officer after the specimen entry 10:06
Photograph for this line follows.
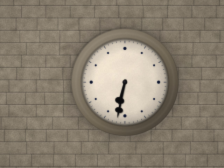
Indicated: 6:32
